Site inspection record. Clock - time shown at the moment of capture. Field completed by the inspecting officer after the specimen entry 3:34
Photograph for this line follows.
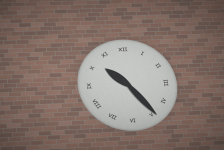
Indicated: 10:24
